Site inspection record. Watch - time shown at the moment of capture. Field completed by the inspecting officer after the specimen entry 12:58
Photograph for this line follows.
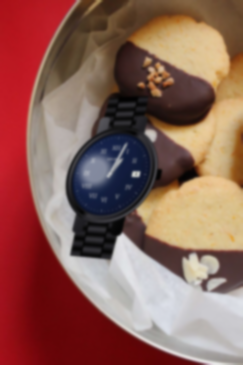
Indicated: 1:03
